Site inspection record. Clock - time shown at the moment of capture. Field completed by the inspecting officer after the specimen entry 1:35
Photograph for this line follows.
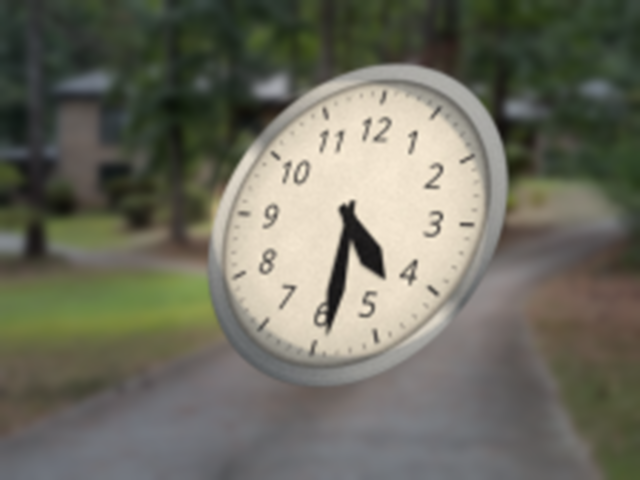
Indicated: 4:29
